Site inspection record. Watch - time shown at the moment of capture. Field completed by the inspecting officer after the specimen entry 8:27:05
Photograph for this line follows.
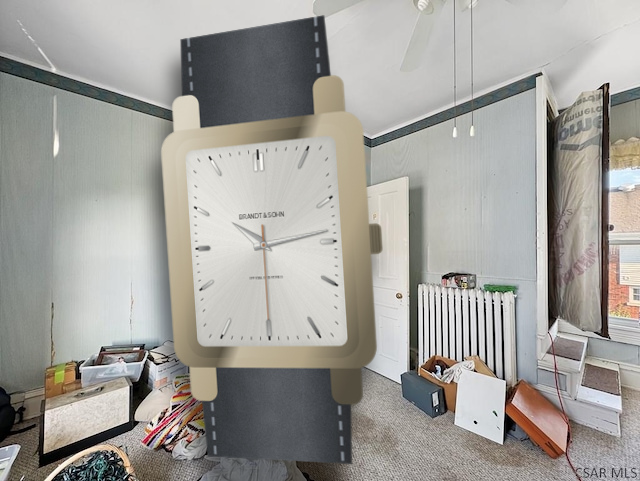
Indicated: 10:13:30
